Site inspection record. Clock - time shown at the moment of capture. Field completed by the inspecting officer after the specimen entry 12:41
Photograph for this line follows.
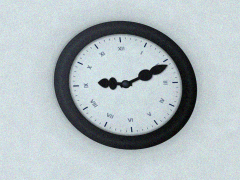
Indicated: 9:11
